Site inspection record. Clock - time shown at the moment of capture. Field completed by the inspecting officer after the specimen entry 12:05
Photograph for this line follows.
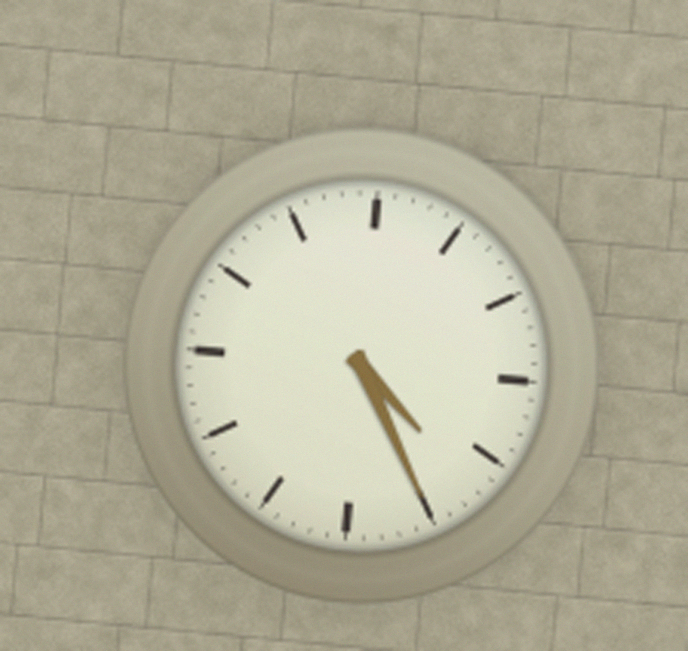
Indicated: 4:25
